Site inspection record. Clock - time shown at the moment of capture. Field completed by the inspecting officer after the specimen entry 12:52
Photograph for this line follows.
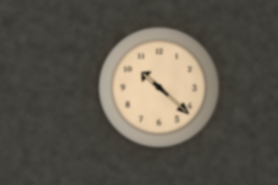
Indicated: 10:22
